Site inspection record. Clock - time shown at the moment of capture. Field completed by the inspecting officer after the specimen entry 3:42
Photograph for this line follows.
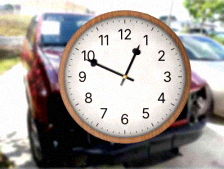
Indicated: 12:49
